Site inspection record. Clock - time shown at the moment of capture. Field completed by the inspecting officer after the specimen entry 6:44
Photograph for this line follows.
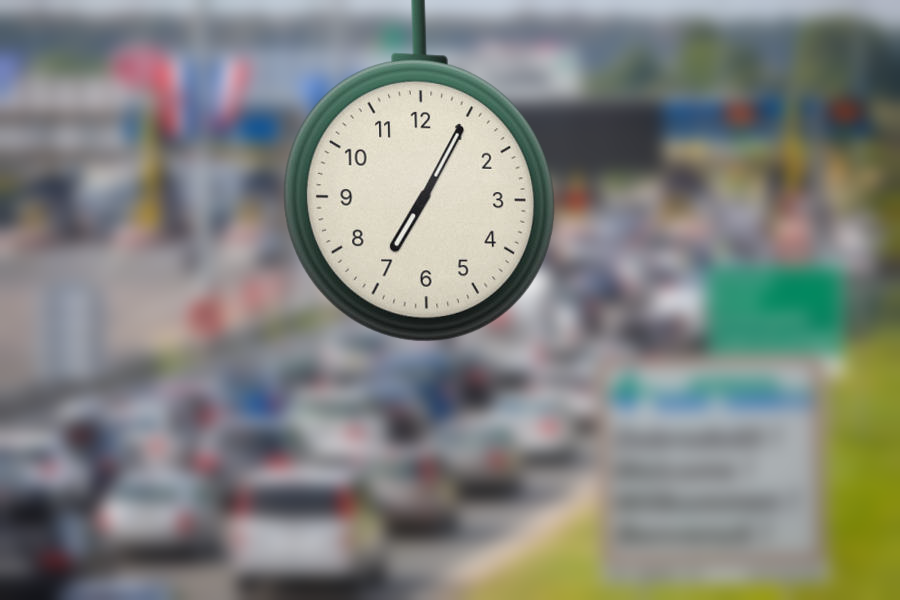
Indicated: 7:05
